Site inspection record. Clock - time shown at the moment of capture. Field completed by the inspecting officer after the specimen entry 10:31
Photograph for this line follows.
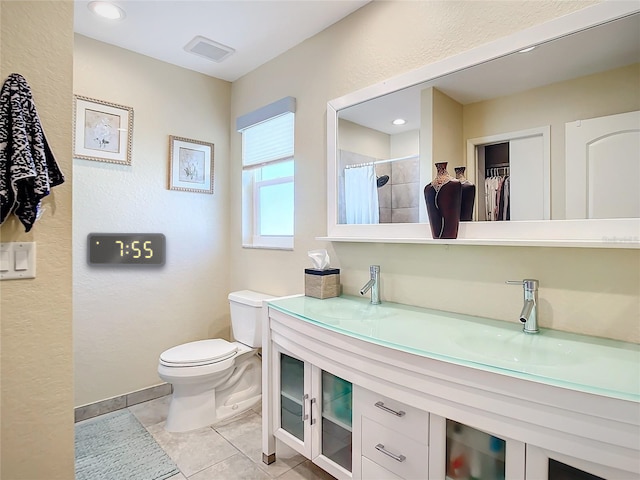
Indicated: 7:55
